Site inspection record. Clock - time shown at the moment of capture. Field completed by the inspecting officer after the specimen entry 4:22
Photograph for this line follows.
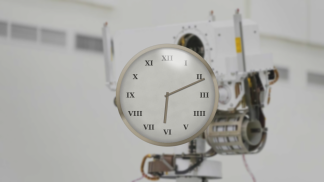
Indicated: 6:11
